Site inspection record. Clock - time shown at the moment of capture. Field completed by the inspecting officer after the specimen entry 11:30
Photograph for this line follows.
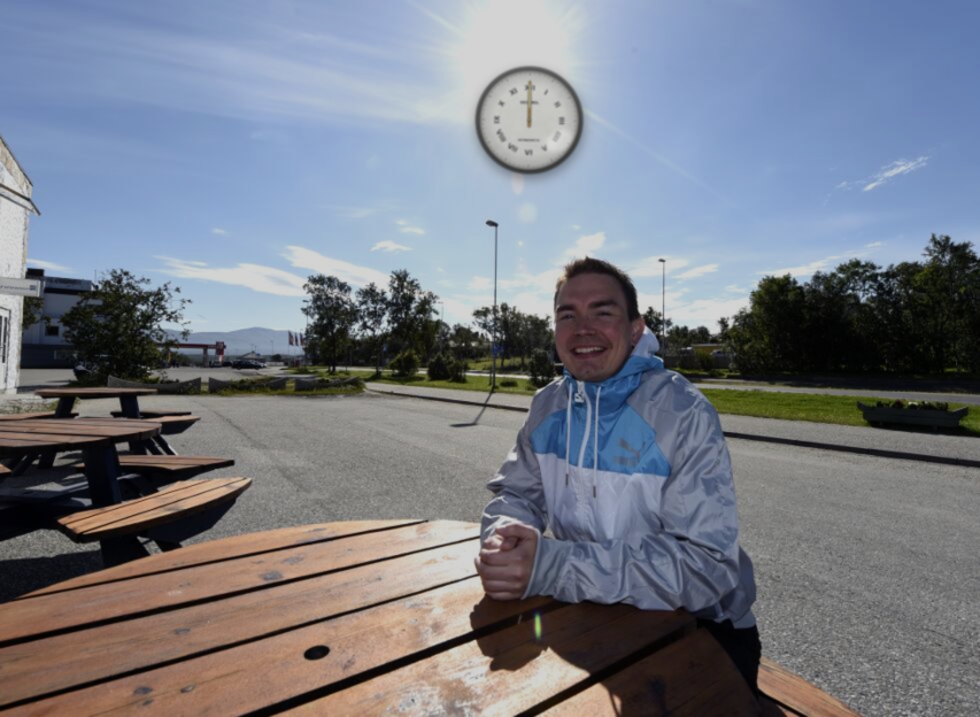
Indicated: 12:00
